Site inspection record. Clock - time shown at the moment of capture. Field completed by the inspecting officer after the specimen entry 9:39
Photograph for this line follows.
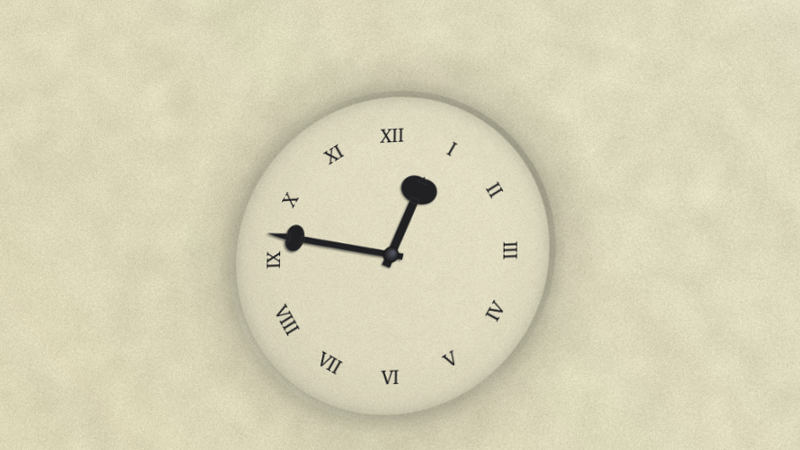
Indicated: 12:47
